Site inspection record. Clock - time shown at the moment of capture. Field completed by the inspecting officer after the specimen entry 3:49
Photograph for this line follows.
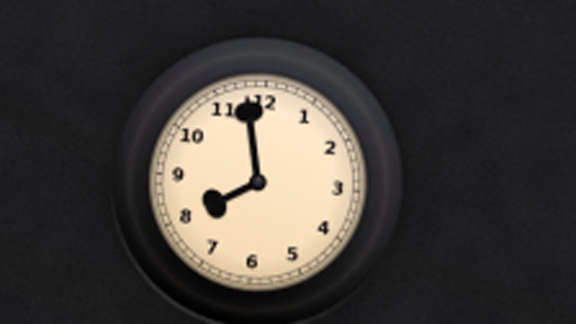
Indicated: 7:58
